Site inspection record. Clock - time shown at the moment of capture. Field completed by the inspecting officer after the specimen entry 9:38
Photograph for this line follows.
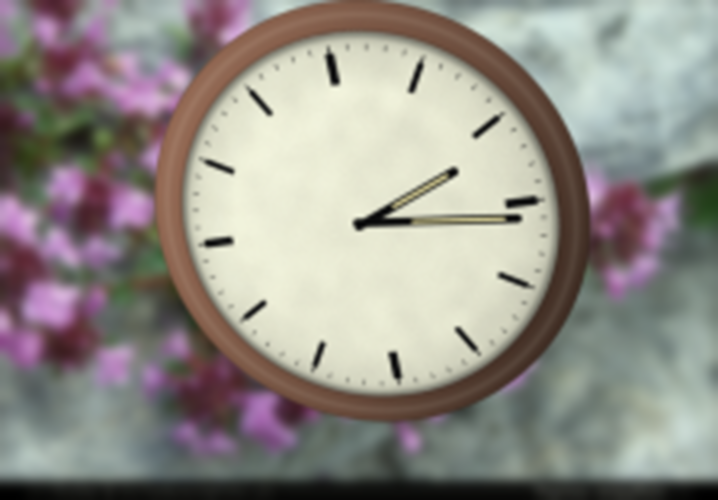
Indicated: 2:16
